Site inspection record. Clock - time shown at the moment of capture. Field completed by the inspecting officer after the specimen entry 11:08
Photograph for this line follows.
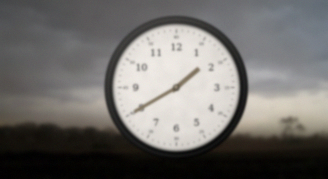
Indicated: 1:40
